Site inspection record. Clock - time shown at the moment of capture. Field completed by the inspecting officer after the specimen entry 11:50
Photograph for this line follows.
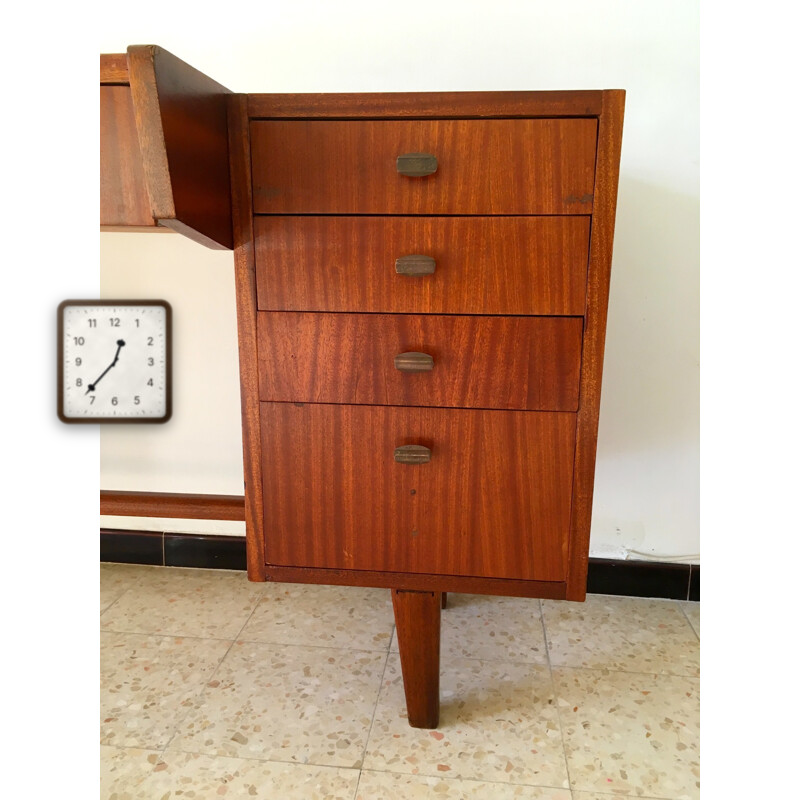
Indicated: 12:37
